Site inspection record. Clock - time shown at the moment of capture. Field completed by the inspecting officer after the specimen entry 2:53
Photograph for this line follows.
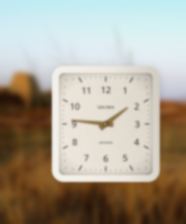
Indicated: 1:46
